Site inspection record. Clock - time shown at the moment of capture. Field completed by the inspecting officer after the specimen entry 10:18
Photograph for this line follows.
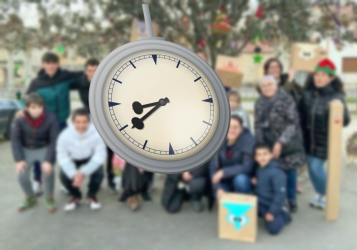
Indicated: 8:39
